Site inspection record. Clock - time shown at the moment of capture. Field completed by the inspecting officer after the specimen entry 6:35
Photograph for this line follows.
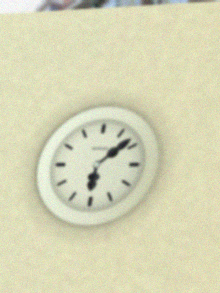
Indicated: 6:08
